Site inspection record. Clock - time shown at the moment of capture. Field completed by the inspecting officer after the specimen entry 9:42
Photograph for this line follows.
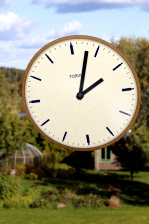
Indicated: 2:03
